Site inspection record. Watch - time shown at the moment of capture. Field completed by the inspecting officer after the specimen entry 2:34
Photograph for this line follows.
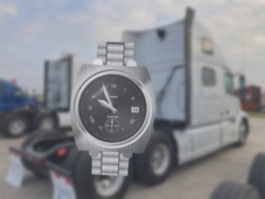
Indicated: 9:56
